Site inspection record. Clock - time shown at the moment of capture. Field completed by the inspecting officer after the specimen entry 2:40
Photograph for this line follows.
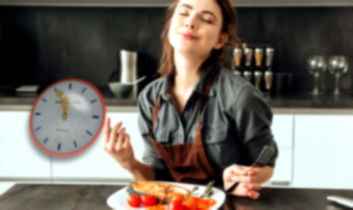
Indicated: 11:56
